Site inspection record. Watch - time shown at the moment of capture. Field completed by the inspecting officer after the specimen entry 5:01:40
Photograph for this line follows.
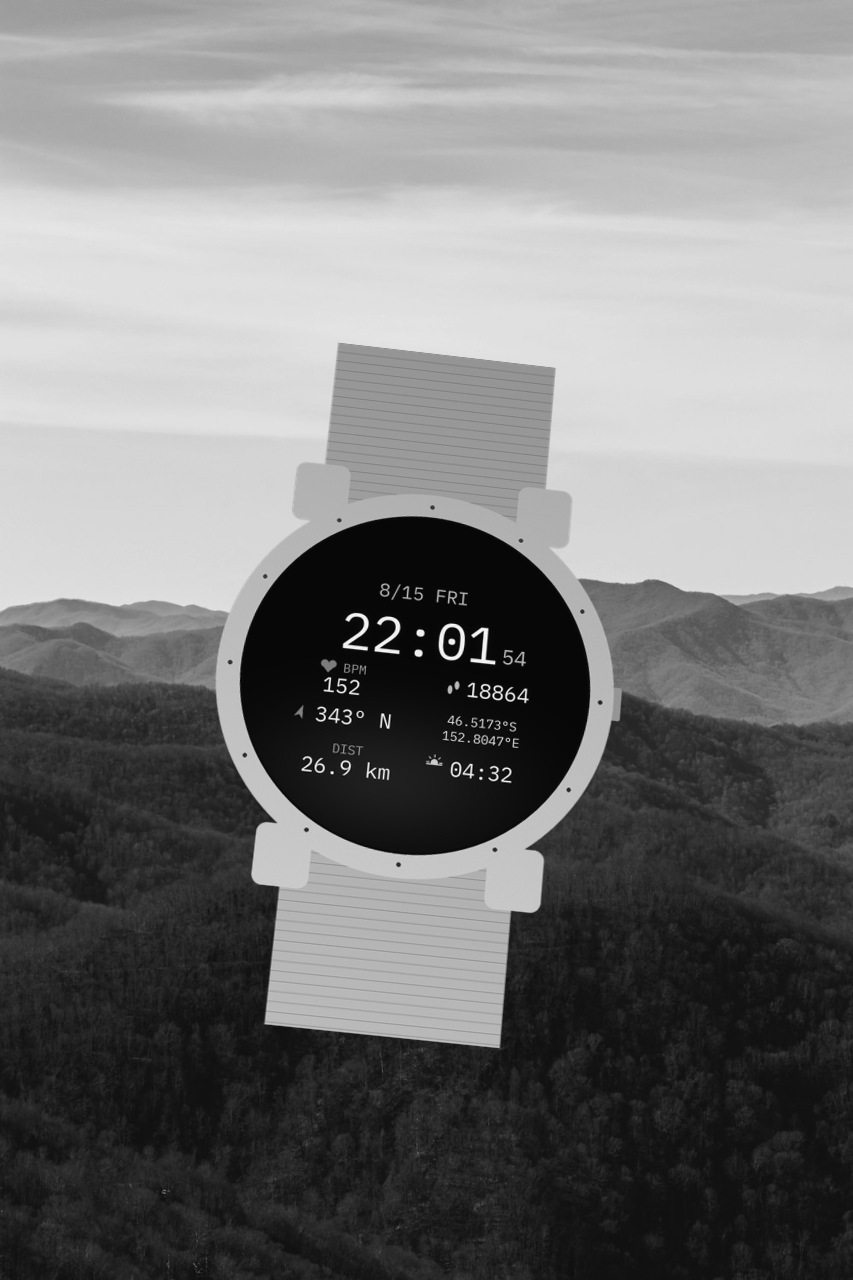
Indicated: 22:01:54
